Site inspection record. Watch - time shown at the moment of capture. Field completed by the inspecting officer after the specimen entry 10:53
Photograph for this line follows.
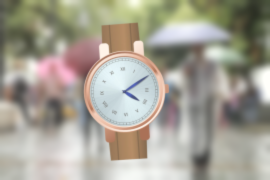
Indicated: 4:10
